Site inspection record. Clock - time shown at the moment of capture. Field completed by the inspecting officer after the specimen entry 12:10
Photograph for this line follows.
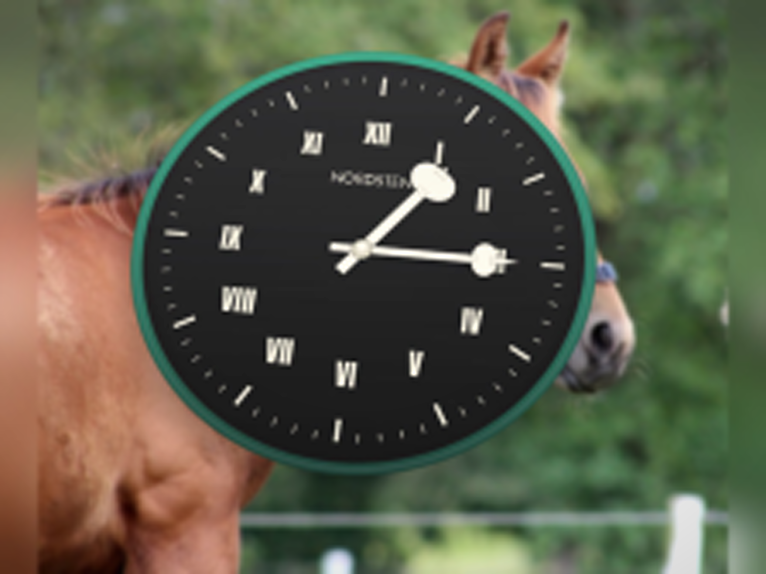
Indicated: 1:15
